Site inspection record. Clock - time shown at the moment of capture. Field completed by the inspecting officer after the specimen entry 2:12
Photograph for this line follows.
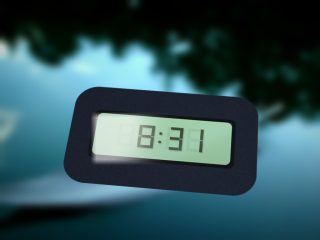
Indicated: 8:31
